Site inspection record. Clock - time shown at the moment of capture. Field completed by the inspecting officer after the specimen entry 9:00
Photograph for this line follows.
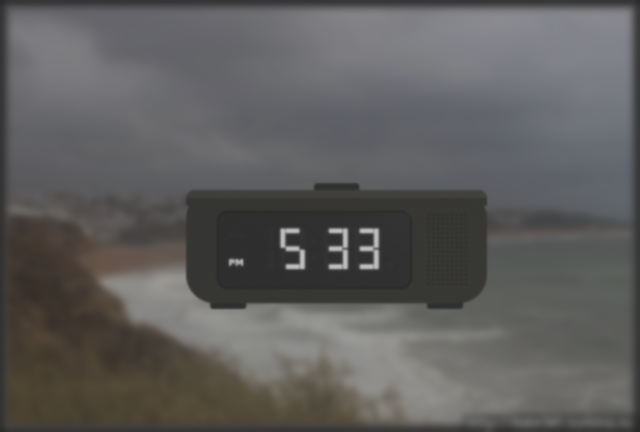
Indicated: 5:33
